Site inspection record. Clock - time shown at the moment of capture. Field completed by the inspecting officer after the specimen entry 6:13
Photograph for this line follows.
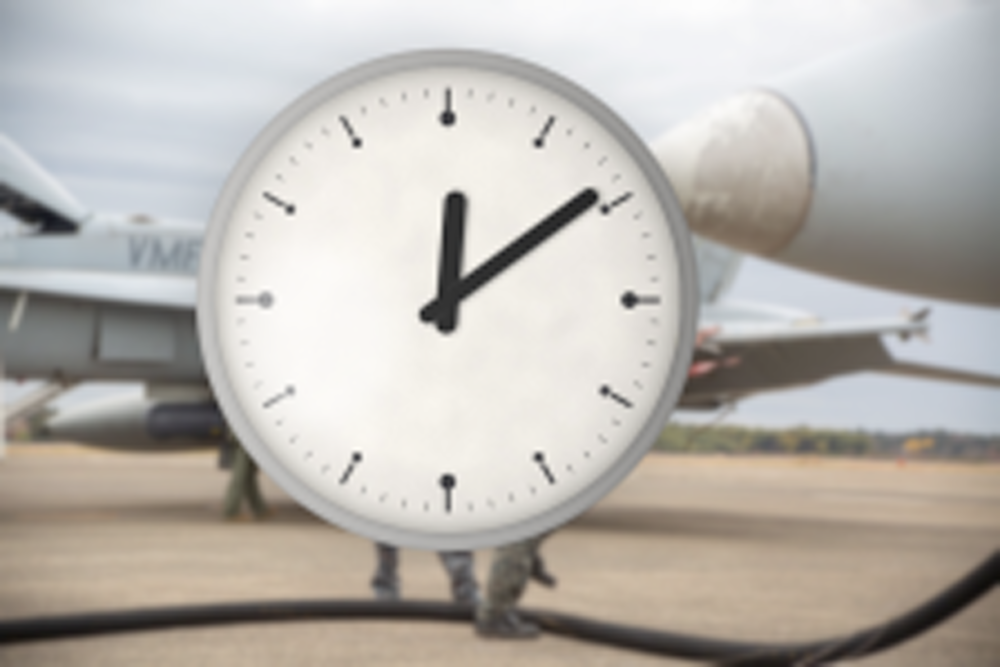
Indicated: 12:09
